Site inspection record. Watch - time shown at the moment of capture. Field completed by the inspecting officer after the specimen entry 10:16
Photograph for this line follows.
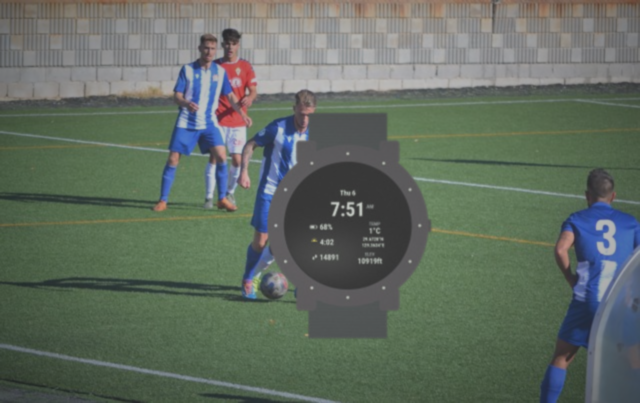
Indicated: 7:51
